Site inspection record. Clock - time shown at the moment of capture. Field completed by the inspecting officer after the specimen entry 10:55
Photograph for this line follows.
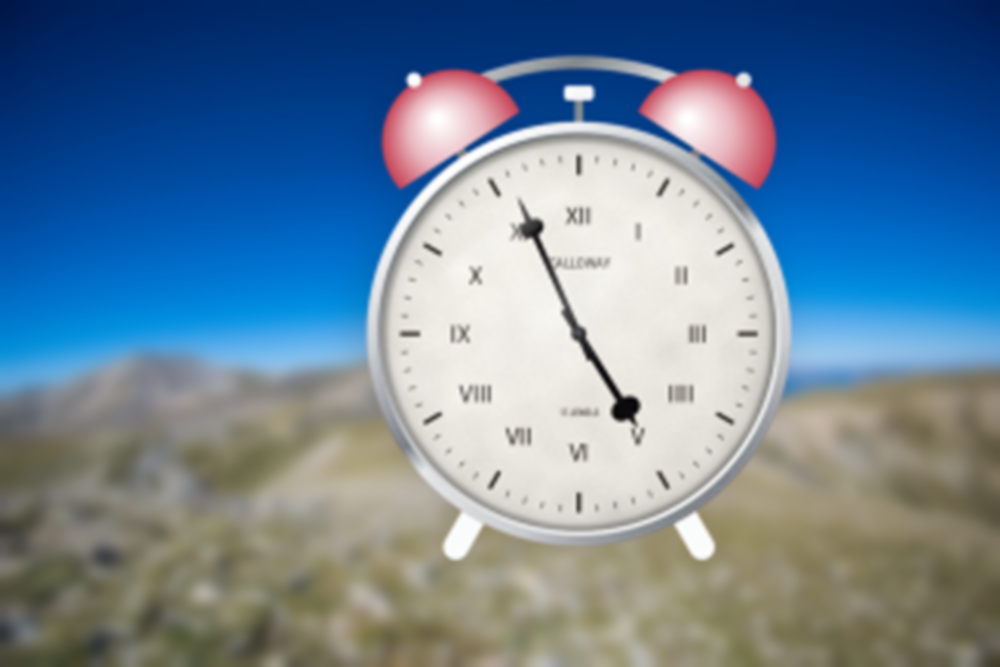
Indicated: 4:56
